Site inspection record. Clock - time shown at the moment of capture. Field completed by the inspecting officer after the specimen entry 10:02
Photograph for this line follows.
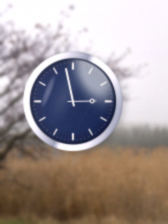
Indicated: 2:58
